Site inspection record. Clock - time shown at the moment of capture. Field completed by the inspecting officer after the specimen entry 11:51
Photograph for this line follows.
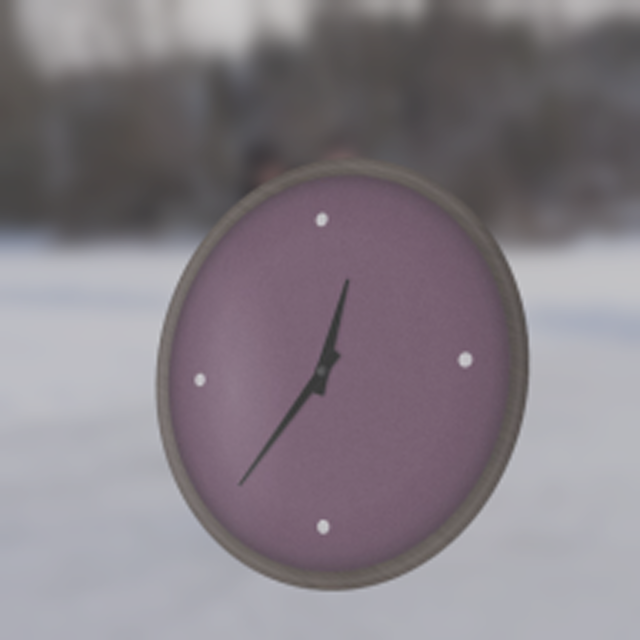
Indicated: 12:37
